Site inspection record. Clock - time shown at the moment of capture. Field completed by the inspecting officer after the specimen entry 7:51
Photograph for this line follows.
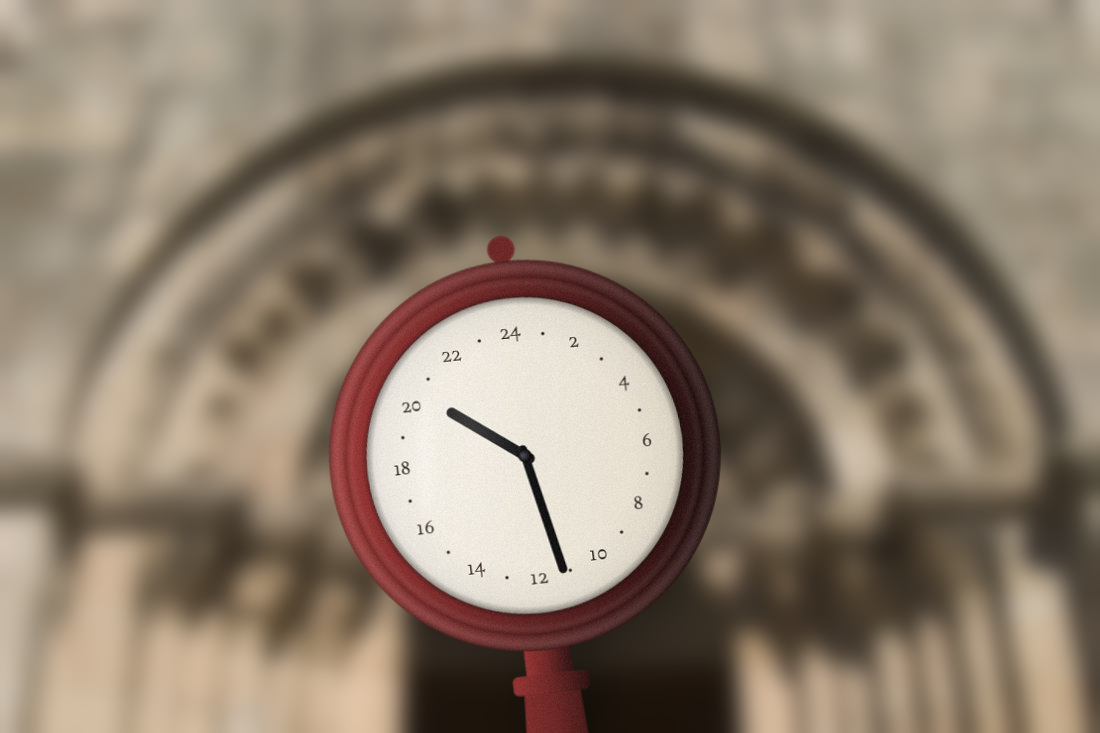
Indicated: 20:28
